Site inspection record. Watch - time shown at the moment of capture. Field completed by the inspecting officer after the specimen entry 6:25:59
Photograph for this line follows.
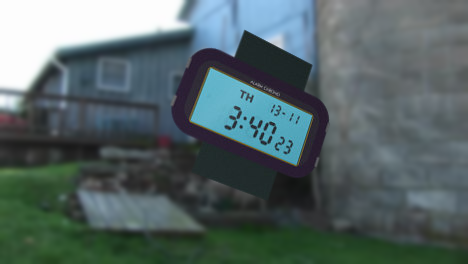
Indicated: 3:40:23
